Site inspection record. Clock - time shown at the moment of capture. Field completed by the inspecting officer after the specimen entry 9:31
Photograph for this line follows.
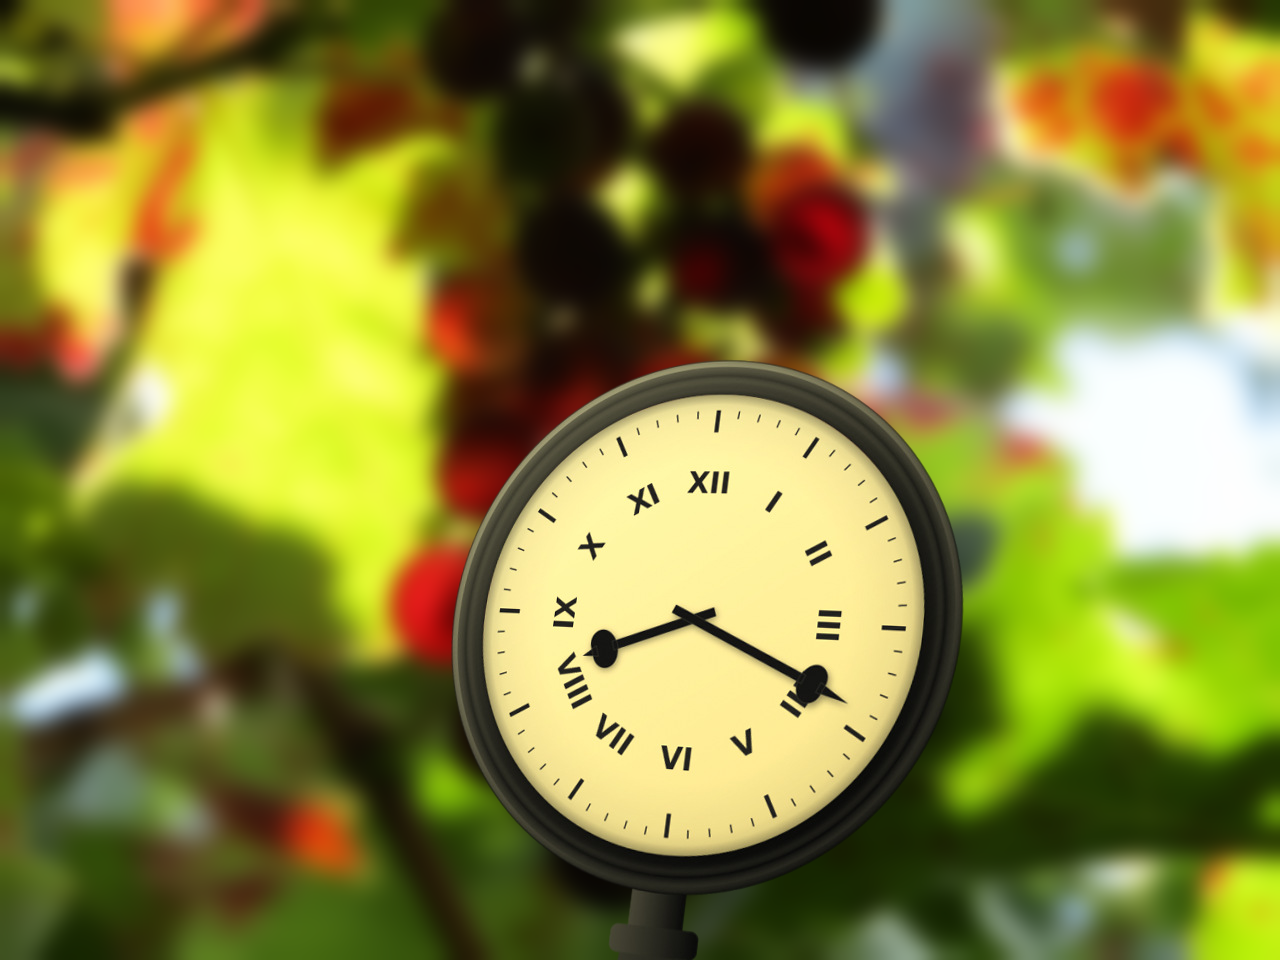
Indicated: 8:19
